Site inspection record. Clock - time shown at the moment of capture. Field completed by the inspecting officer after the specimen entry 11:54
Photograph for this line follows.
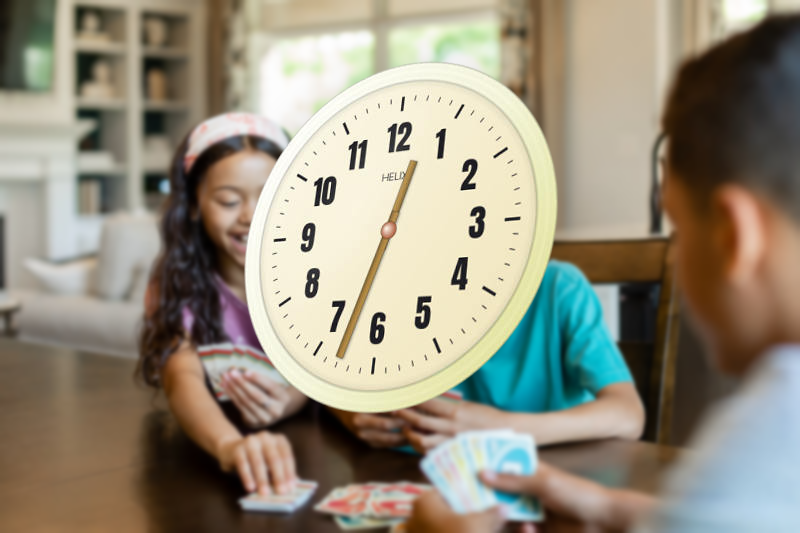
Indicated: 12:33
